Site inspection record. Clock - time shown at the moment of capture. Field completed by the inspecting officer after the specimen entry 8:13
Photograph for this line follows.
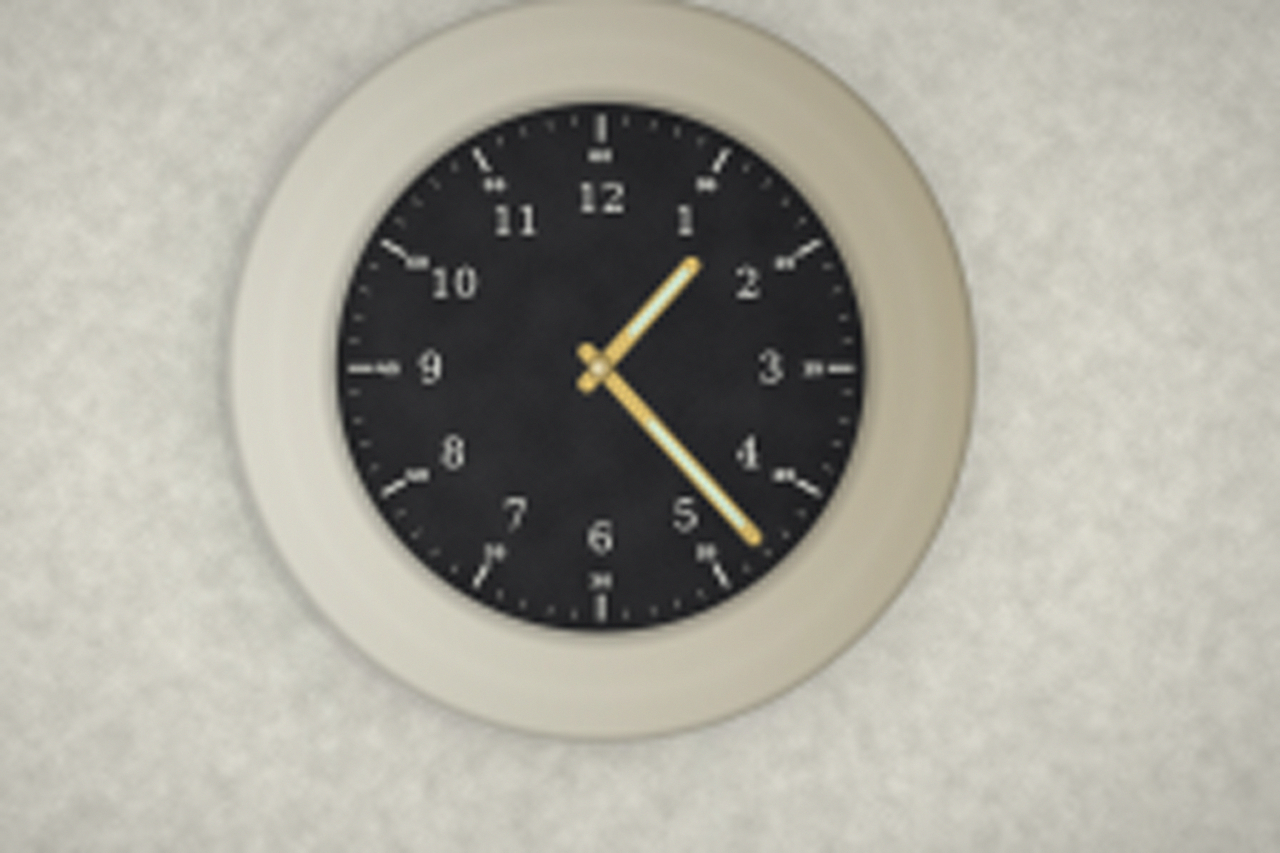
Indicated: 1:23
